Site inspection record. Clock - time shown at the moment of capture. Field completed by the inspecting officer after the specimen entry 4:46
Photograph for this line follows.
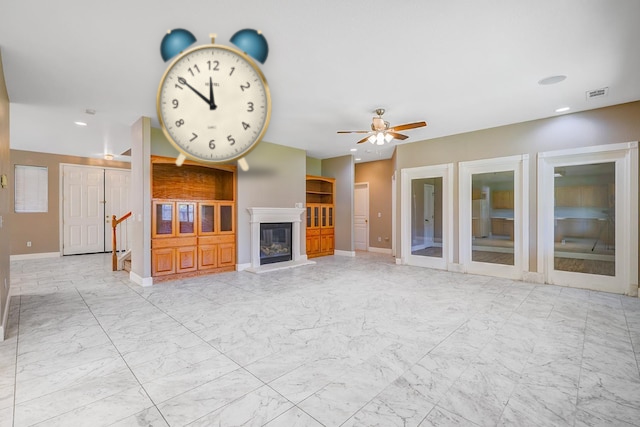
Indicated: 11:51
